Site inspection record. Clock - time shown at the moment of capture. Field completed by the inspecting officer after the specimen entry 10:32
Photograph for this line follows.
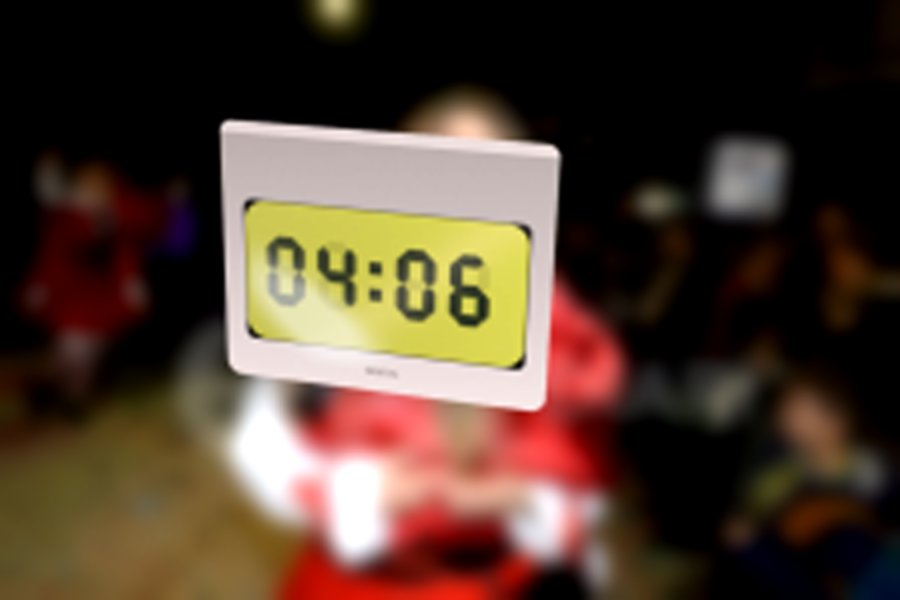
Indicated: 4:06
